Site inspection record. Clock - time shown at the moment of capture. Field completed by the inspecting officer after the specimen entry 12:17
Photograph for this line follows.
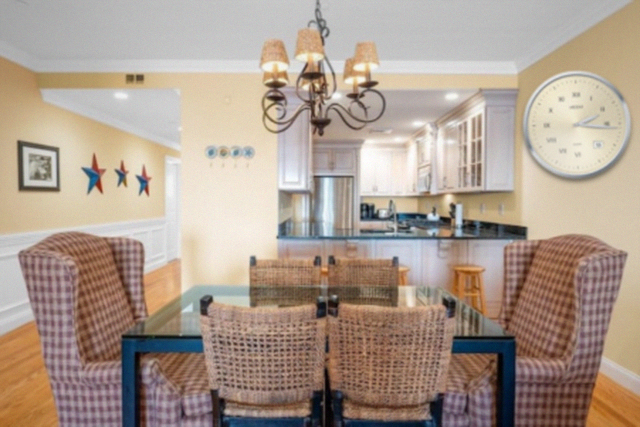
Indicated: 2:16
